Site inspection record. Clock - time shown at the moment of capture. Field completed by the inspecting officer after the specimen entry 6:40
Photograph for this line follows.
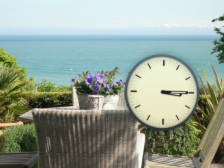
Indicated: 3:15
